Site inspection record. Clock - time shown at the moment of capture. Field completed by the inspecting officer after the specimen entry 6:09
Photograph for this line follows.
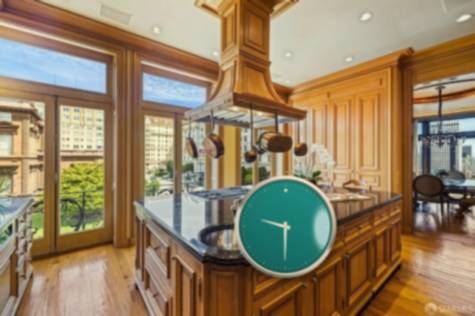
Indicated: 9:30
